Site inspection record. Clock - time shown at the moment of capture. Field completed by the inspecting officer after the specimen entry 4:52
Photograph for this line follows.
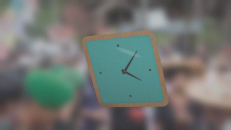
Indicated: 4:07
